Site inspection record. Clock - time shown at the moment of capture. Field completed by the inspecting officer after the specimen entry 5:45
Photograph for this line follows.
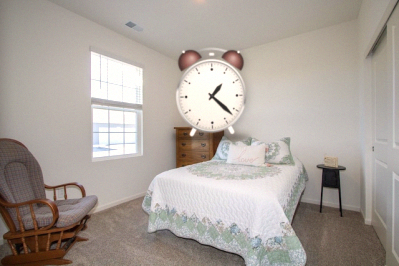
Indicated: 1:22
